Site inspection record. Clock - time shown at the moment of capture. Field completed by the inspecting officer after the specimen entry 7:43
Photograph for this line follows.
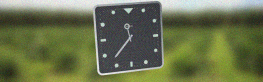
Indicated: 11:37
